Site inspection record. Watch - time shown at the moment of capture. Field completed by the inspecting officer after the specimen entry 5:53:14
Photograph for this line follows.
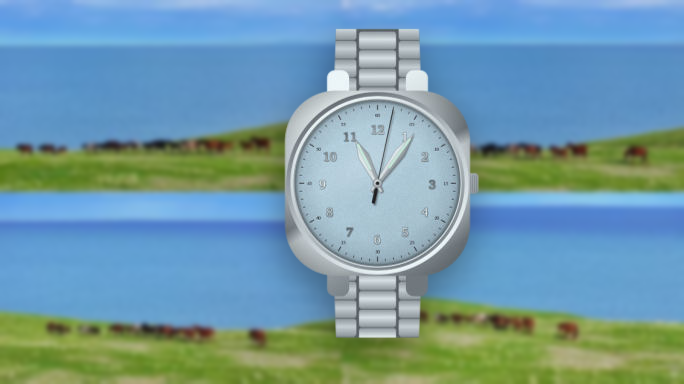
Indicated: 11:06:02
